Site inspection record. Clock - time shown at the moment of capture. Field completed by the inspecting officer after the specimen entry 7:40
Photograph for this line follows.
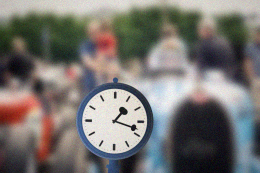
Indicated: 1:18
